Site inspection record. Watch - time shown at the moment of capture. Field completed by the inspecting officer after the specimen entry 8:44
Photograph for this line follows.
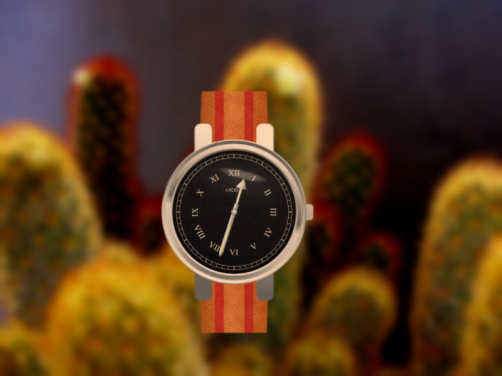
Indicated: 12:33
